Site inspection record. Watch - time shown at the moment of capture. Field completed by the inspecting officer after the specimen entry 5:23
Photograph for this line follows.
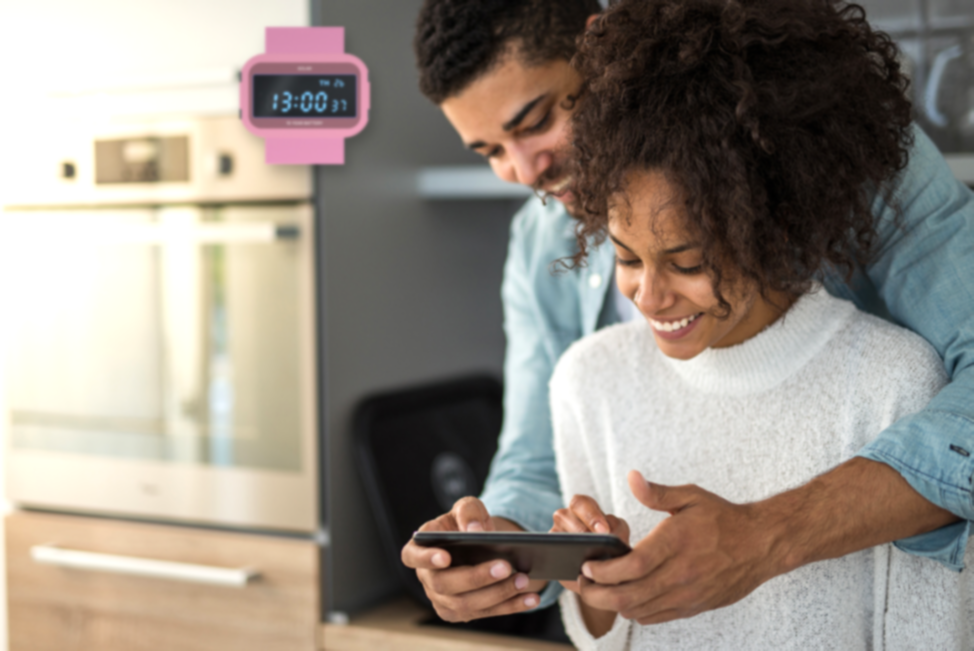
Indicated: 13:00
